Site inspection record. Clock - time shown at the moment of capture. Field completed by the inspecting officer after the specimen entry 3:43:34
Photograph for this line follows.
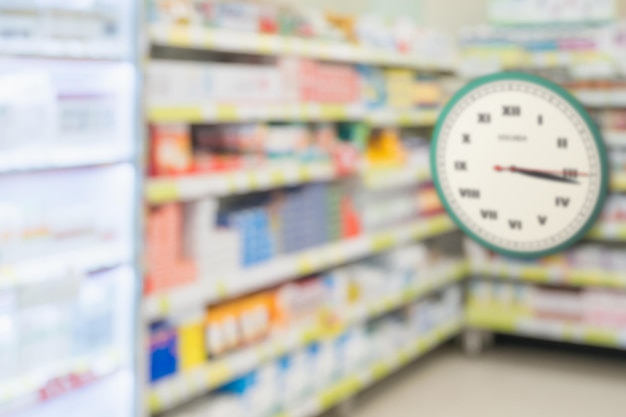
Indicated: 3:16:15
